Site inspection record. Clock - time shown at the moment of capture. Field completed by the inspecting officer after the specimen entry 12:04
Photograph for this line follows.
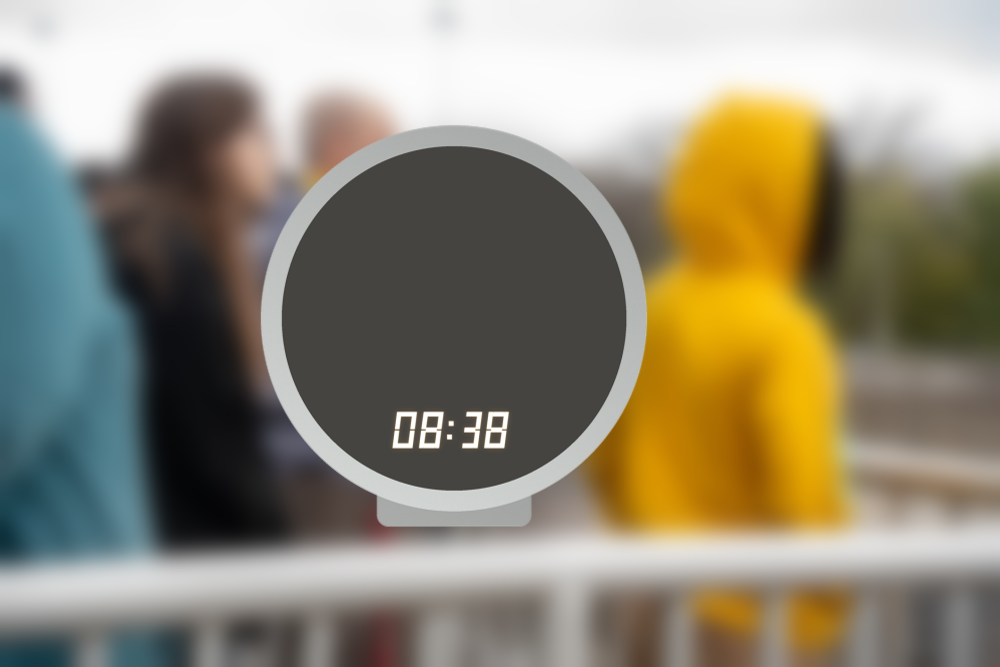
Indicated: 8:38
